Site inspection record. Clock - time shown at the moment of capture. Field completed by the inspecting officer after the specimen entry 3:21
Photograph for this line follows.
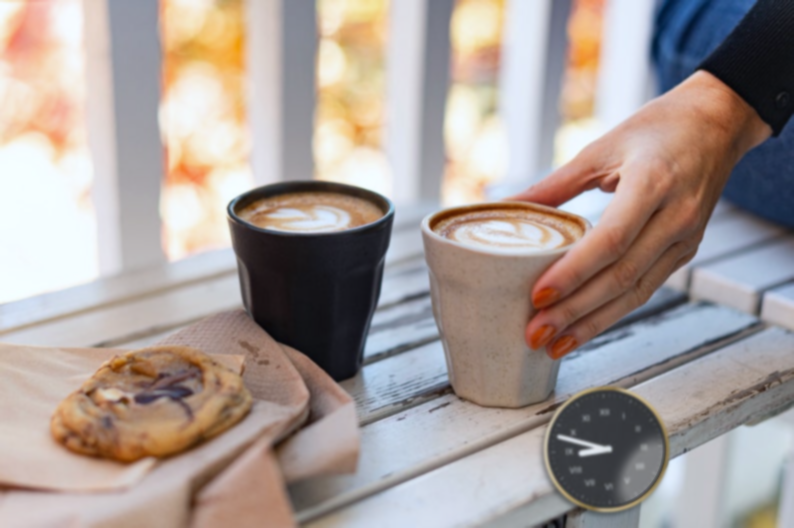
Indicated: 8:48
